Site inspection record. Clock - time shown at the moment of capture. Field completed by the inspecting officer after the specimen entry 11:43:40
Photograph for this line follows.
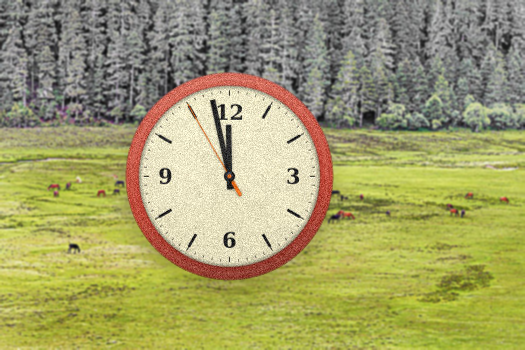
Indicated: 11:57:55
